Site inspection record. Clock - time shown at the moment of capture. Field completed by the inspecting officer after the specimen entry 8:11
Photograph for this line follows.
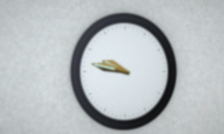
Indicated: 9:47
